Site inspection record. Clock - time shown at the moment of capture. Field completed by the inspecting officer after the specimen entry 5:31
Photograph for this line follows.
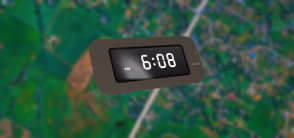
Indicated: 6:08
